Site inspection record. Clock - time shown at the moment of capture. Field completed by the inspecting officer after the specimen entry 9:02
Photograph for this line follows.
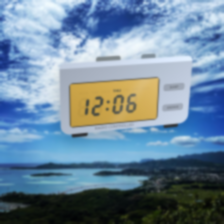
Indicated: 12:06
